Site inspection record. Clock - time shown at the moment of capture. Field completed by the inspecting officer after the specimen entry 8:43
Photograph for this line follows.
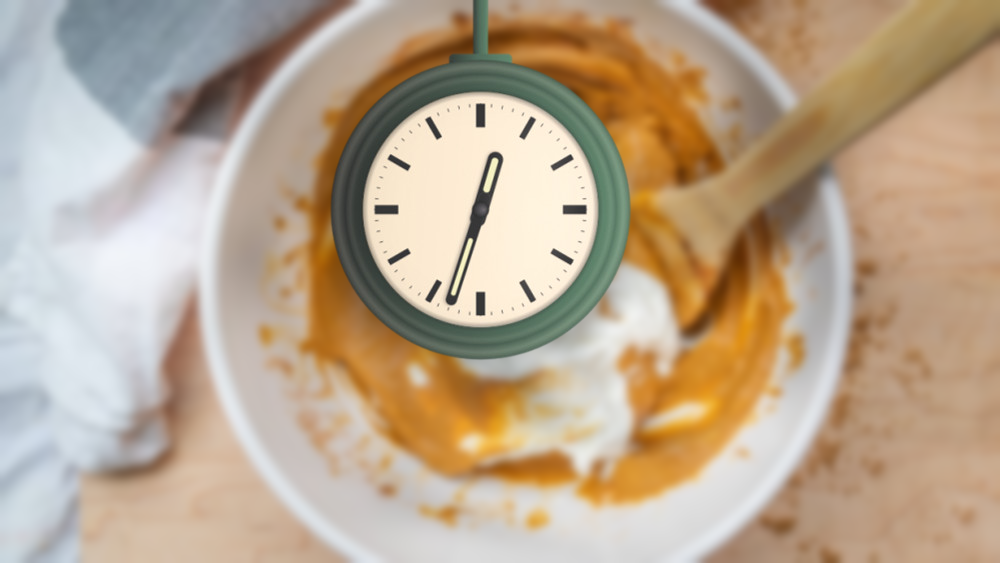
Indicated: 12:33
